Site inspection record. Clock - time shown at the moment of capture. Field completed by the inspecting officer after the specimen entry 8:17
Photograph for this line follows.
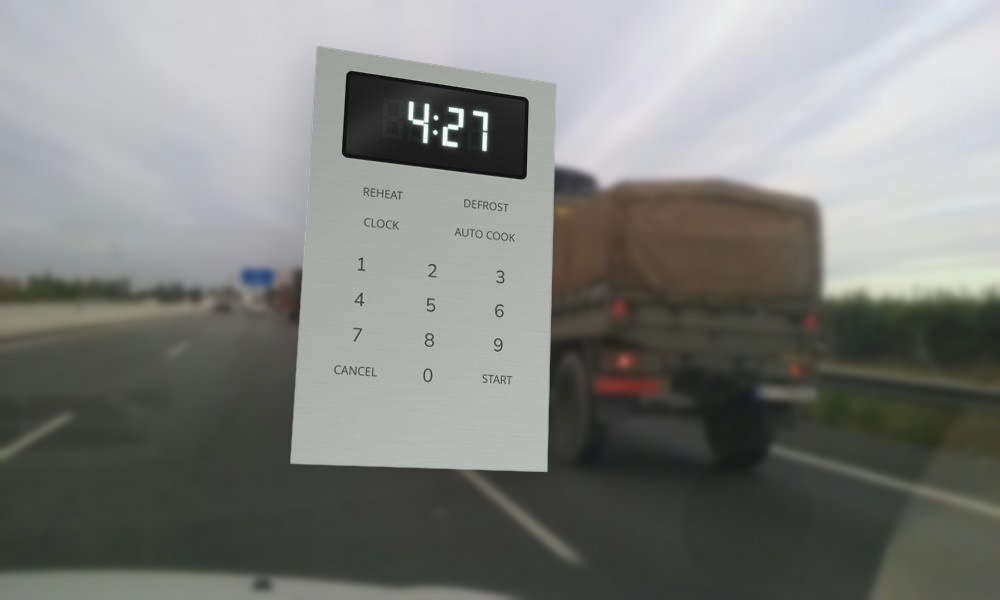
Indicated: 4:27
